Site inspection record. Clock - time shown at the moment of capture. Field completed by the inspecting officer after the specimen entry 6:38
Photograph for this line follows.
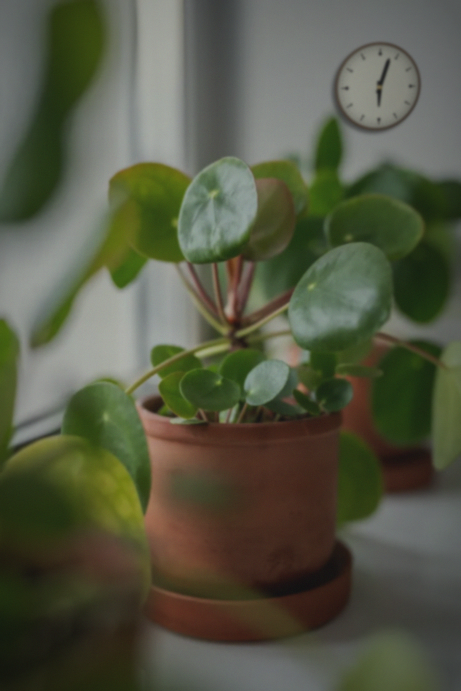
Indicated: 6:03
